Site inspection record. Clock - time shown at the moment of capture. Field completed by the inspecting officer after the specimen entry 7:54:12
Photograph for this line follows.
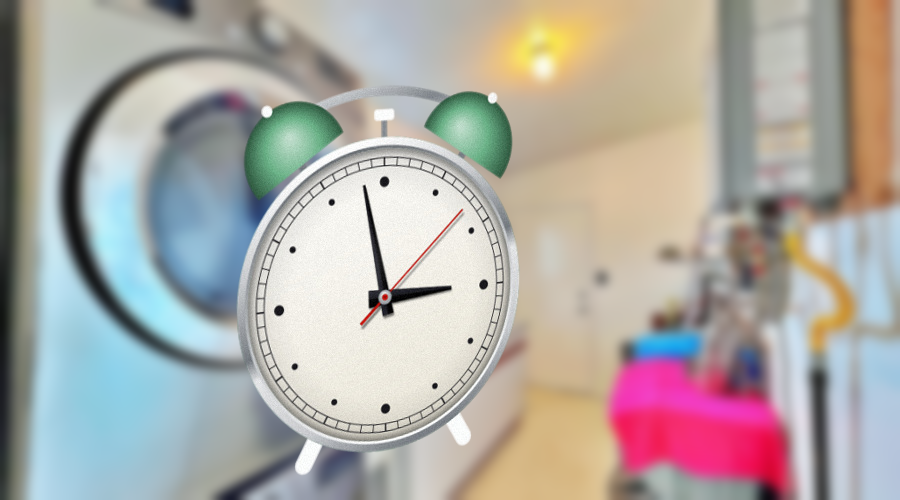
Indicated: 2:58:08
